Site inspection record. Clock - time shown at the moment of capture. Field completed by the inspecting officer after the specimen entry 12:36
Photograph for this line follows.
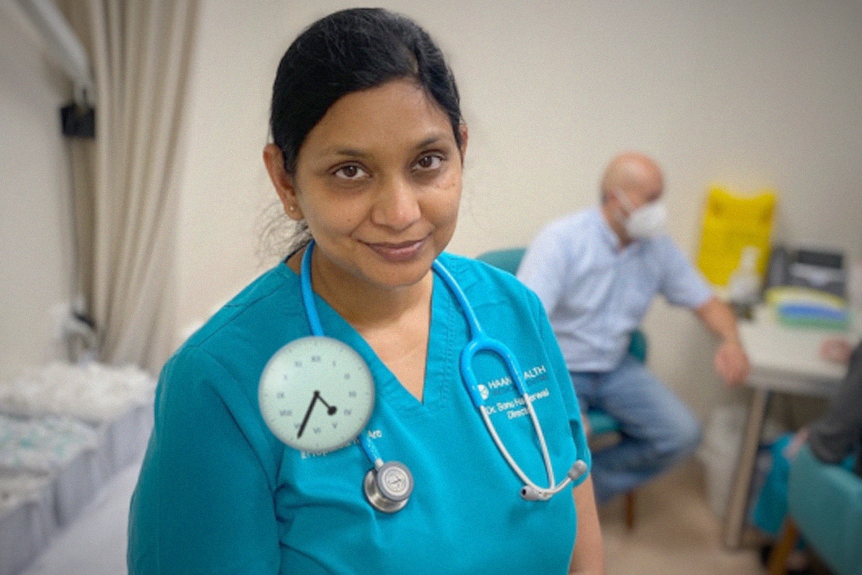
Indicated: 4:34
